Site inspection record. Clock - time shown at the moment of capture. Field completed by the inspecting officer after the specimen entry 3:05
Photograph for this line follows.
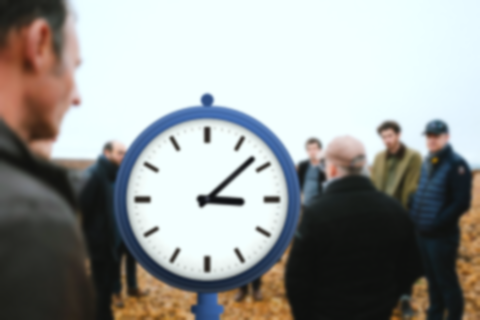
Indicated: 3:08
